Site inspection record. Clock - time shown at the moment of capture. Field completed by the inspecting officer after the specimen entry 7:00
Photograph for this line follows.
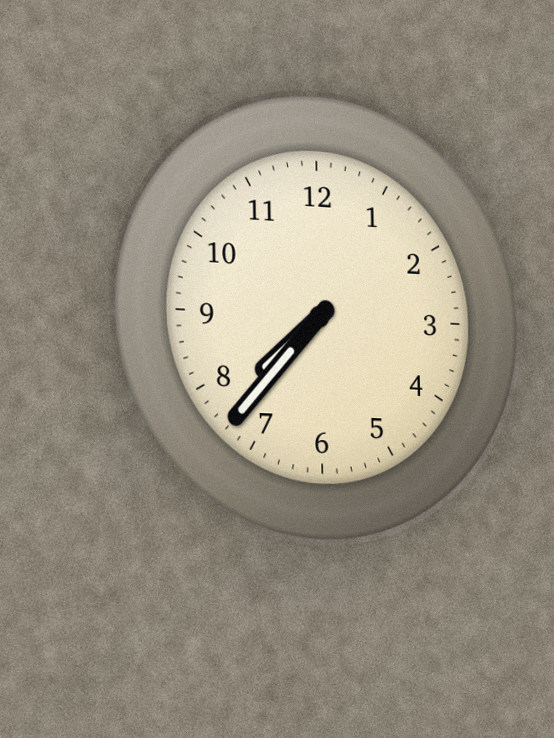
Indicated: 7:37
